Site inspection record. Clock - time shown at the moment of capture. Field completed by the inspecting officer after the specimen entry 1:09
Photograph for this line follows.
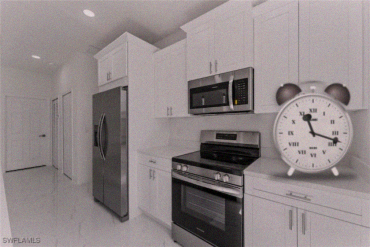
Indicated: 11:18
